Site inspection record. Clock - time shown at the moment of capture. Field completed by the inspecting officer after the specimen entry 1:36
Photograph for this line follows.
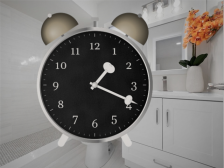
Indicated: 1:19
